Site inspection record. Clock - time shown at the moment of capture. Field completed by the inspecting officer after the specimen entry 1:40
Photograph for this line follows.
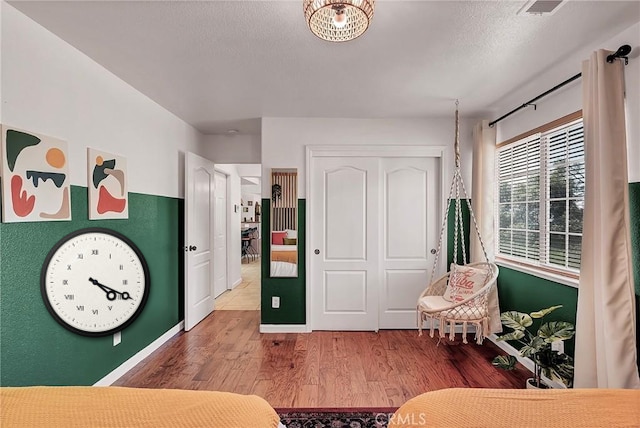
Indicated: 4:19
